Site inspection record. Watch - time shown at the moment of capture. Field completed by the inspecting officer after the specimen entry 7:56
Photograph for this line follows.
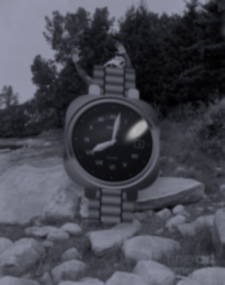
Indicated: 8:02
